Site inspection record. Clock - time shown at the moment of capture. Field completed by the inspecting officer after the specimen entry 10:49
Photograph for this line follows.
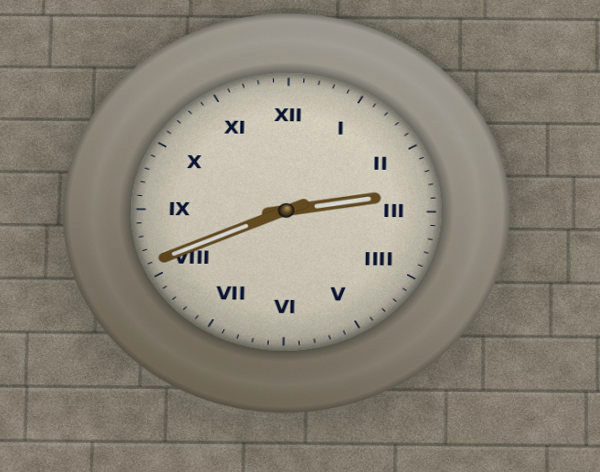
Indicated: 2:41
